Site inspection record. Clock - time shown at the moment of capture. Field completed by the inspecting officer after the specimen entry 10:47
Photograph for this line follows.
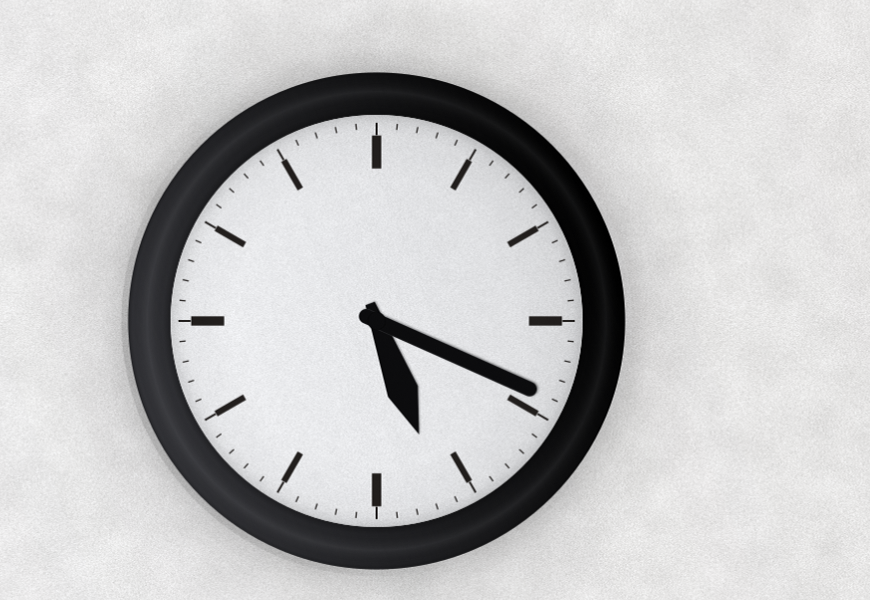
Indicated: 5:19
